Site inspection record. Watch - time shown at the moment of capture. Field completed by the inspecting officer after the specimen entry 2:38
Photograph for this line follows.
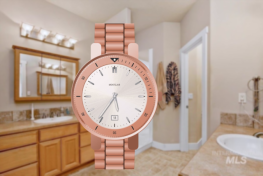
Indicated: 5:36
